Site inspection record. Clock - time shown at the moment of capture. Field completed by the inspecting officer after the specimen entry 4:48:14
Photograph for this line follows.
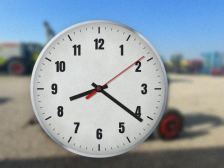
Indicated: 8:21:09
